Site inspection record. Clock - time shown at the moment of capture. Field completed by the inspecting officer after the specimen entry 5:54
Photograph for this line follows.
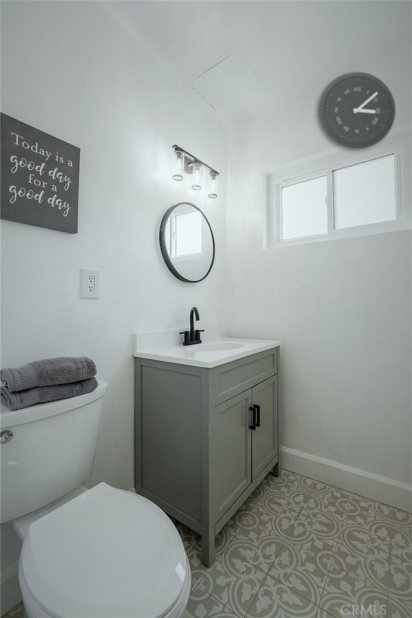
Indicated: 3:08
